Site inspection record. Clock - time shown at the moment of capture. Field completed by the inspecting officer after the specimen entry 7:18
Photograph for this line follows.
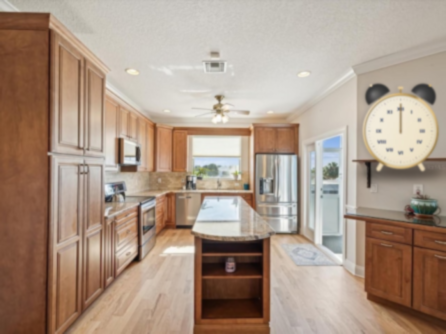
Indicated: 12:00
